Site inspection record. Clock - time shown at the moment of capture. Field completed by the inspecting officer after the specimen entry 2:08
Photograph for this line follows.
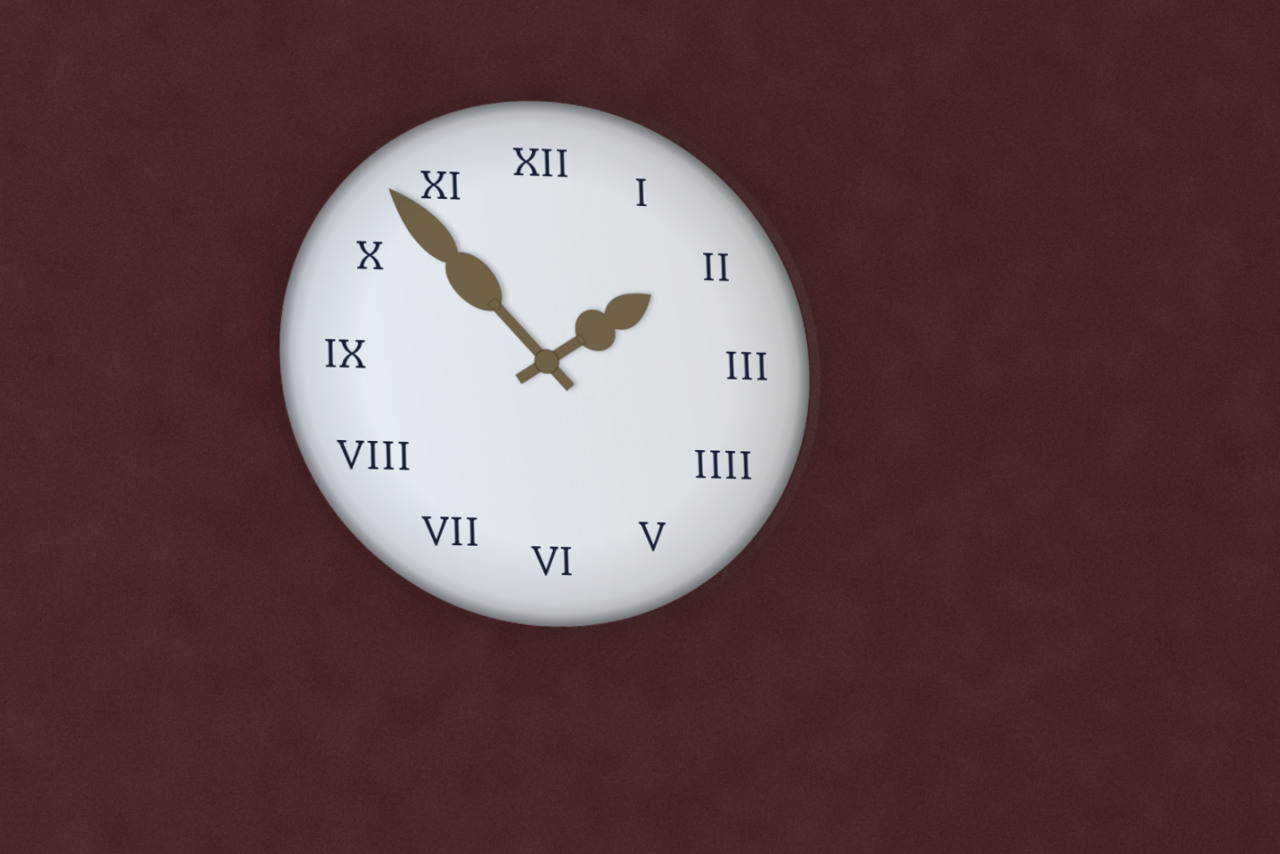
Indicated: 1:53
